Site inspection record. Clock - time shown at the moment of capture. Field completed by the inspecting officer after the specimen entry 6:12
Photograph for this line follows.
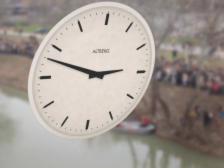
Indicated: 2:48
